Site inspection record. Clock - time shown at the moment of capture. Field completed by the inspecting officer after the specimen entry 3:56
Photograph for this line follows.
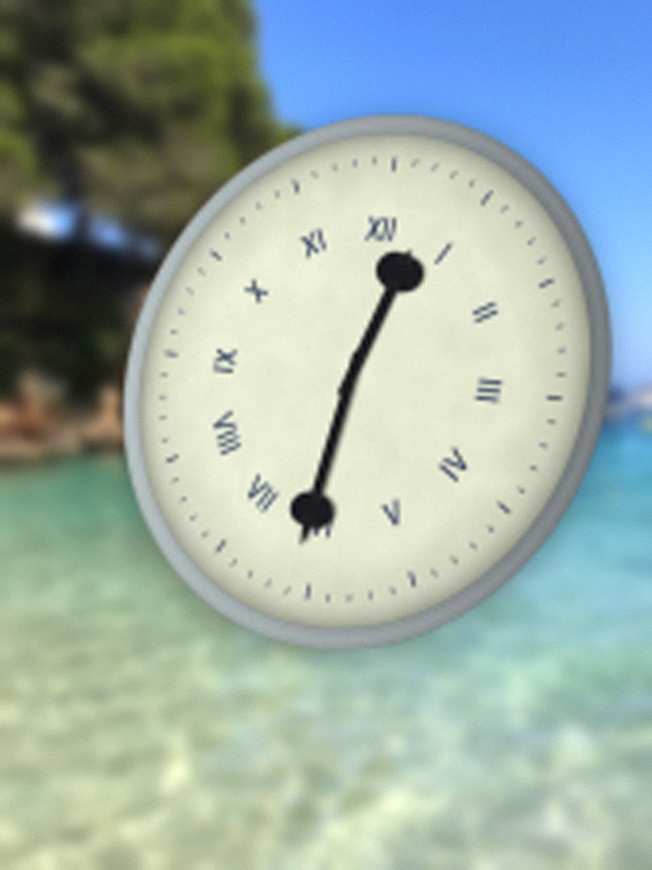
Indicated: 12:31
